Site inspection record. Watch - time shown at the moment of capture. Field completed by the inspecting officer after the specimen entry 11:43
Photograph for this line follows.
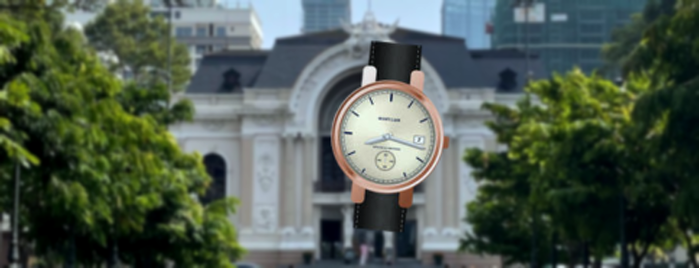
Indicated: 8:17
